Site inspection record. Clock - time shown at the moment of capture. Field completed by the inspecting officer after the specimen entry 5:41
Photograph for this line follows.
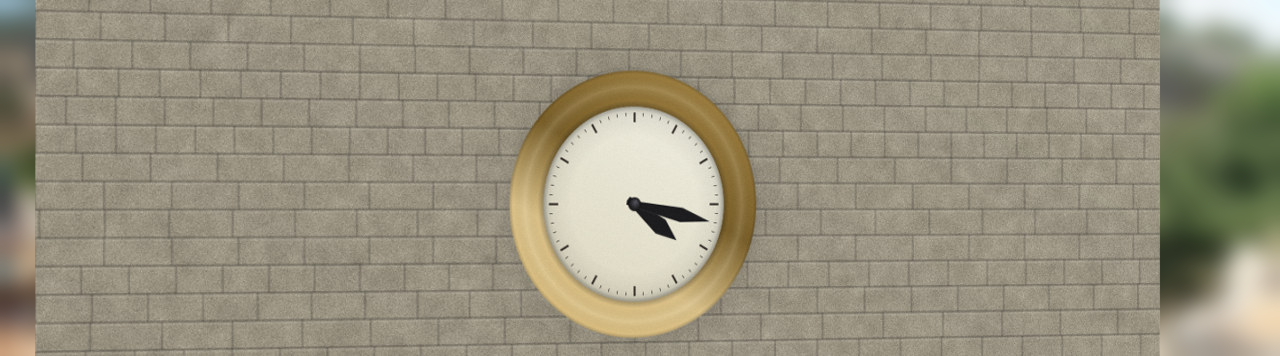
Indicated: 4:17
